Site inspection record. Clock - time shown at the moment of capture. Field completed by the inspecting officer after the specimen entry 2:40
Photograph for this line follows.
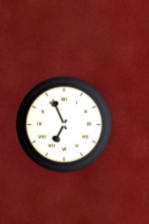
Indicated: 6:56
